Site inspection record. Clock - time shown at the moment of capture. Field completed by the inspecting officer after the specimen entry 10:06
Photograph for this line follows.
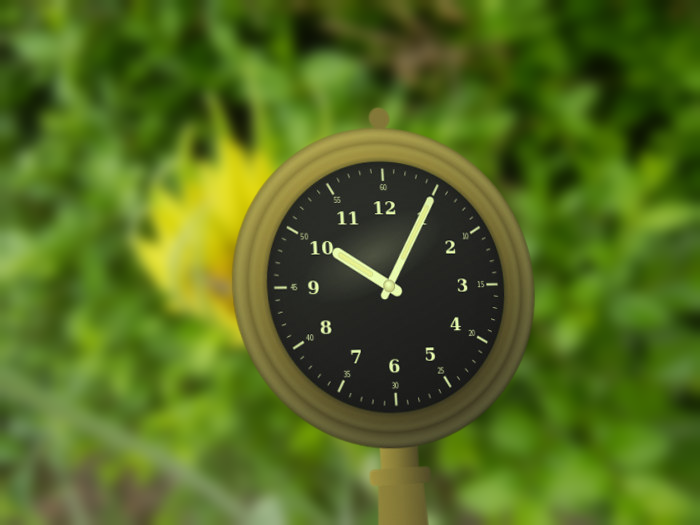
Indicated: 10:05
